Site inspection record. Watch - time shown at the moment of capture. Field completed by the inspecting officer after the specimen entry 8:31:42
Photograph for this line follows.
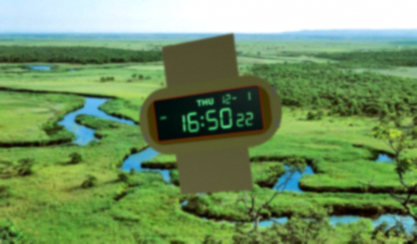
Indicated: 16:50:22
